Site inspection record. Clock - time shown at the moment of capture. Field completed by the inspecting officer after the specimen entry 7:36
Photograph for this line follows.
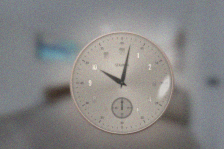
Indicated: 10:02
